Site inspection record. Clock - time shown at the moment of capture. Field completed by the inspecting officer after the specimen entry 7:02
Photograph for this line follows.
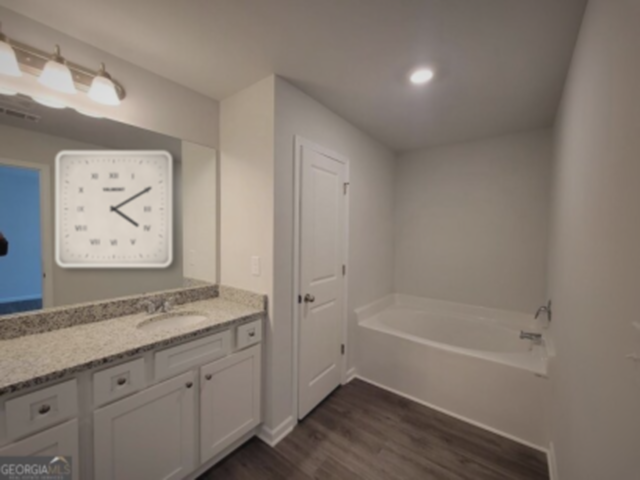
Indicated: 4:10
